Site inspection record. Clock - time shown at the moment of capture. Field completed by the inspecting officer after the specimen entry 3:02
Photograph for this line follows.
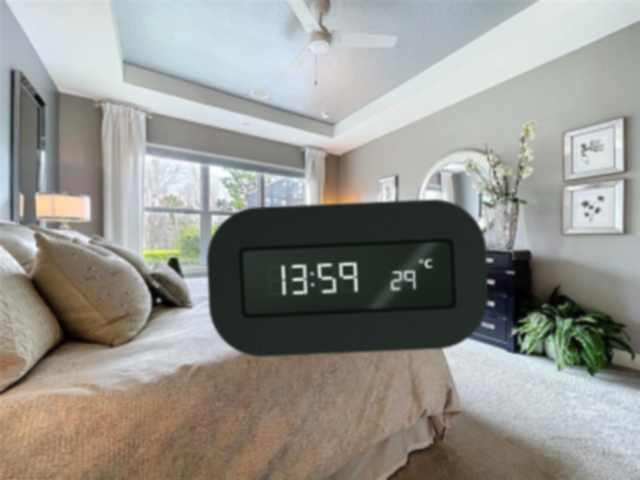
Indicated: 13:59
